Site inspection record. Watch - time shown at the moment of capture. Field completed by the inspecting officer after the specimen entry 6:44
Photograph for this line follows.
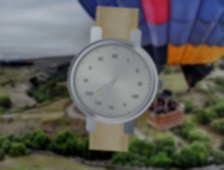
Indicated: 7:38
